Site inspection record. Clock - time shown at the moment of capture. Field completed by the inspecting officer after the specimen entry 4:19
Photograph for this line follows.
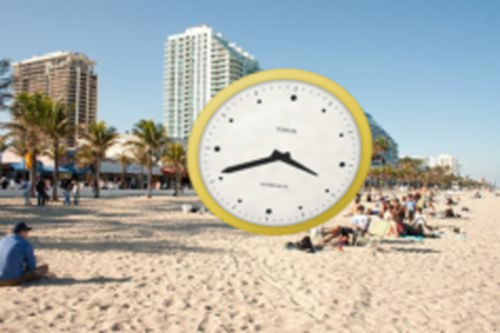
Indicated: 3:41
